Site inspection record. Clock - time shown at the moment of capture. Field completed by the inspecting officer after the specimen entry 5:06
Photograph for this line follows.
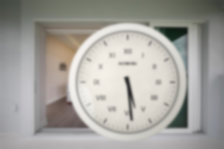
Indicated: 5:29
